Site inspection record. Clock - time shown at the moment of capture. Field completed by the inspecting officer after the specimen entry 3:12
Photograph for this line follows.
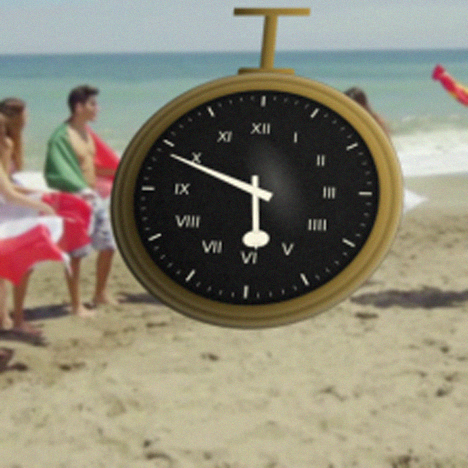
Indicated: 5:49
